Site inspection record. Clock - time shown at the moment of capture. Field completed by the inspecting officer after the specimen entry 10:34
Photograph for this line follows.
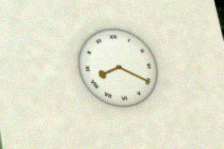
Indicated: 8:20
